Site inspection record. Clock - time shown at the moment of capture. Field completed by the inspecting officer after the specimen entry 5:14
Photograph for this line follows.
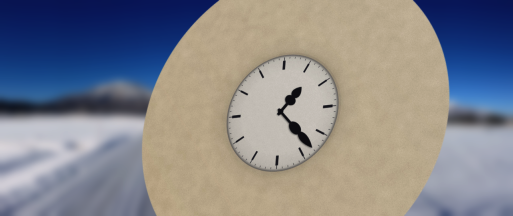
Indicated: 1:23
